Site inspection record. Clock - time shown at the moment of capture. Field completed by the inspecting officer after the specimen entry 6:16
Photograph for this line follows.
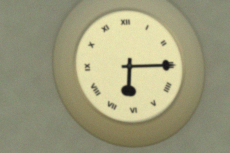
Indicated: 6:15
